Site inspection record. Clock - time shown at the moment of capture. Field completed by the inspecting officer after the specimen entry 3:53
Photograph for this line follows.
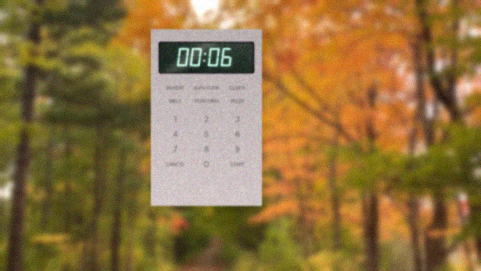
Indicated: 0:06
